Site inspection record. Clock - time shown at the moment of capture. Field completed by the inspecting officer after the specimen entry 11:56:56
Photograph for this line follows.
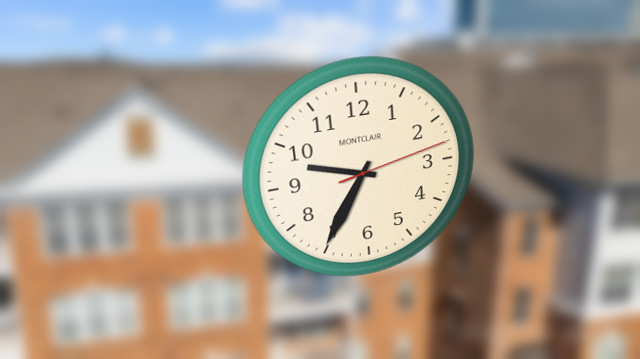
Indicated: 9:35:13
